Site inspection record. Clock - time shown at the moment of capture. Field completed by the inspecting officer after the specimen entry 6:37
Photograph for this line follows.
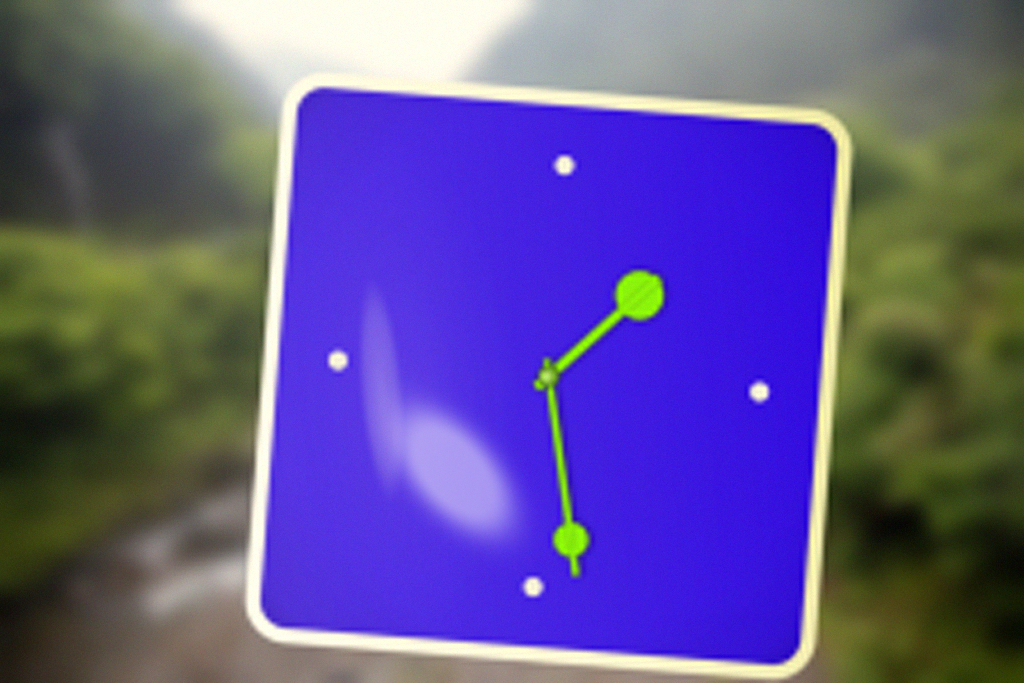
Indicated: 1:28
